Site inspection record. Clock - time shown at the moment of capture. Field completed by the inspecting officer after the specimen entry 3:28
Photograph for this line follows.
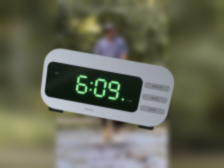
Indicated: 6:09
